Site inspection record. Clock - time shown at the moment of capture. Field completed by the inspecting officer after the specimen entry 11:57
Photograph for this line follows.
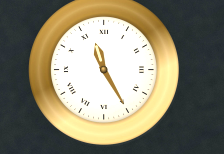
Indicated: 11:25
